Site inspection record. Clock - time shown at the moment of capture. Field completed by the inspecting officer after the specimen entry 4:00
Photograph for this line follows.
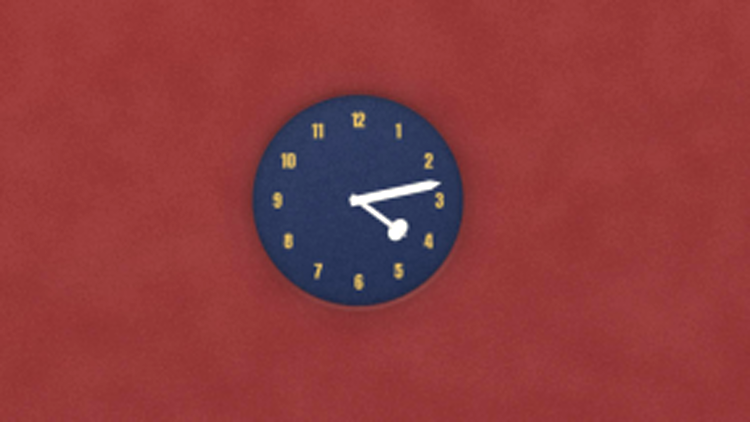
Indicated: 4:13
